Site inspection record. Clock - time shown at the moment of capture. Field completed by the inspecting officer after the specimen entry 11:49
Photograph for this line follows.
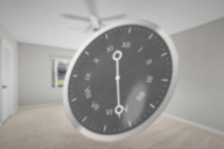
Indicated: 11:27
